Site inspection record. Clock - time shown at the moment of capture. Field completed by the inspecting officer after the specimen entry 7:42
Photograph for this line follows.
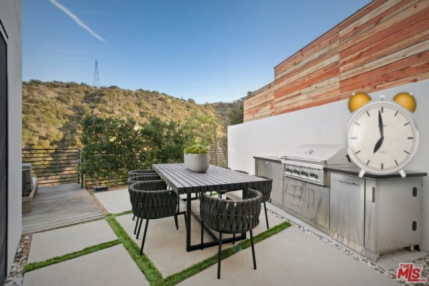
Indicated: 6:59
